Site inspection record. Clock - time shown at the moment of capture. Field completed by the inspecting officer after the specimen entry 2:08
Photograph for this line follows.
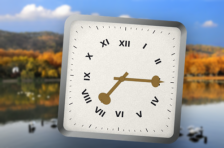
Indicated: 7:15
